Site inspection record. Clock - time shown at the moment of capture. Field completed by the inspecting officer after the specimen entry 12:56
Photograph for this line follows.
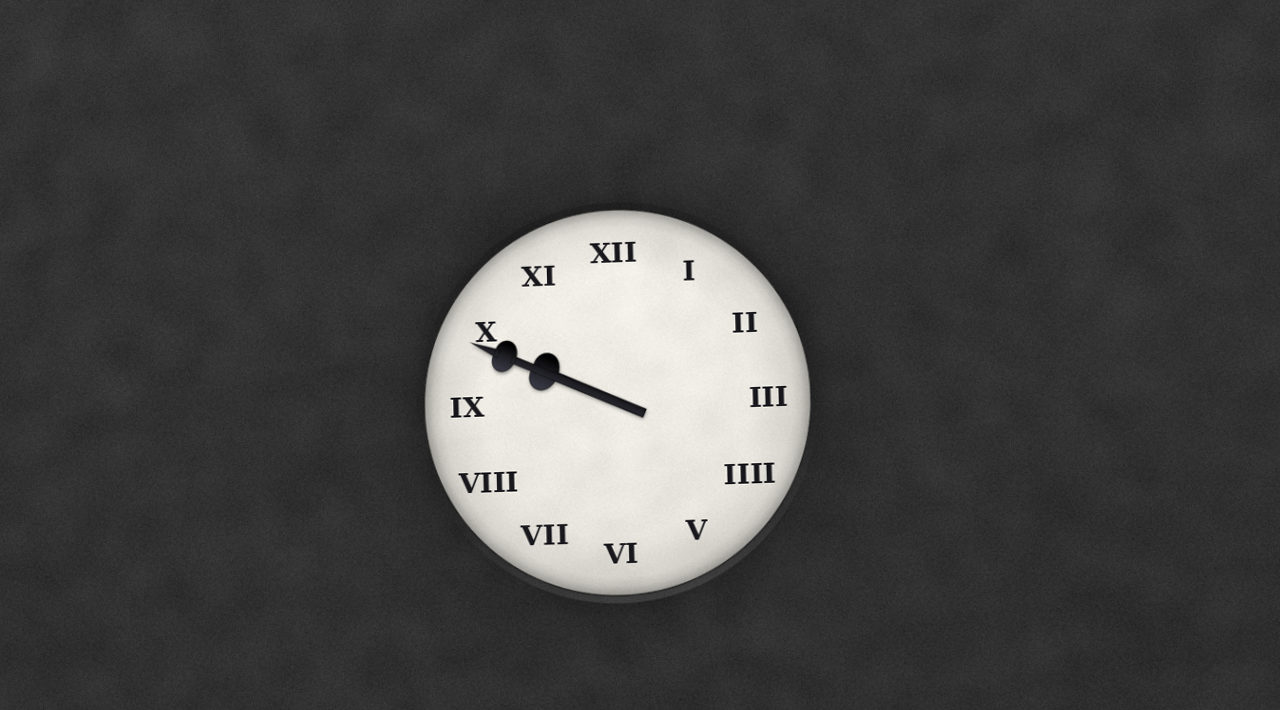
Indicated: 9:49
